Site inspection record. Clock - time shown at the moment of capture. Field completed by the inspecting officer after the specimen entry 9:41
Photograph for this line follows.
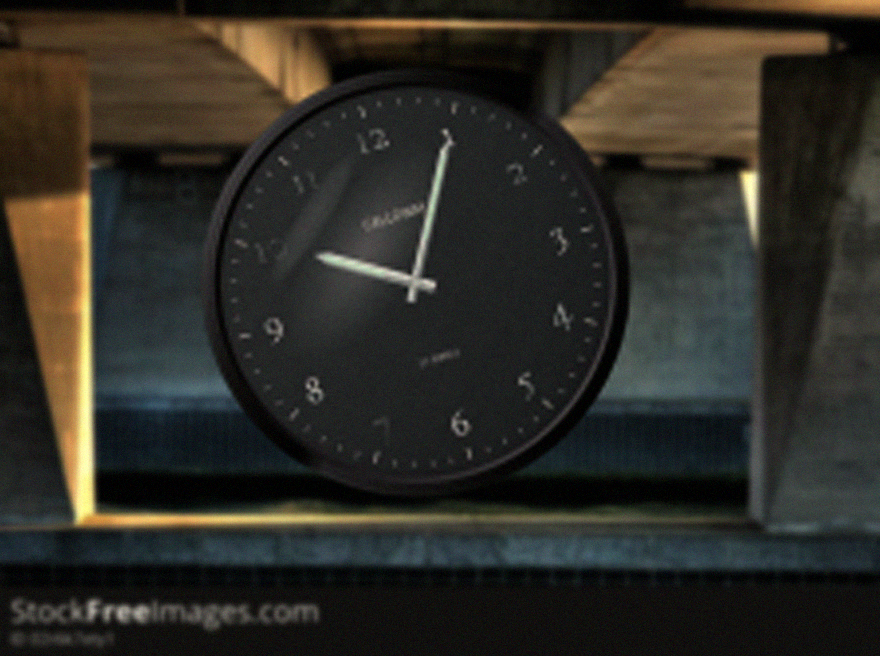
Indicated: 10:05
